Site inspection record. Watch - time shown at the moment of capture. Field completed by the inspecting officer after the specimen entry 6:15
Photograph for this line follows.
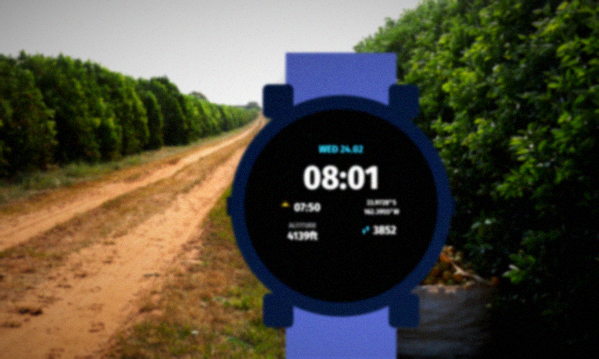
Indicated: 8:01
